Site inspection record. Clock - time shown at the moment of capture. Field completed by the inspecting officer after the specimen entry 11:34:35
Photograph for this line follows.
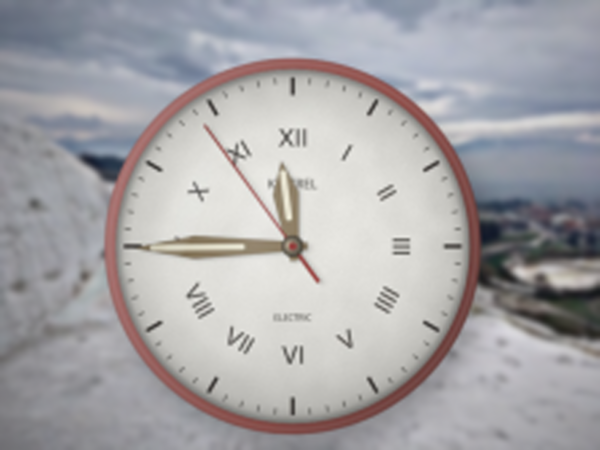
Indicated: 11:44:54
